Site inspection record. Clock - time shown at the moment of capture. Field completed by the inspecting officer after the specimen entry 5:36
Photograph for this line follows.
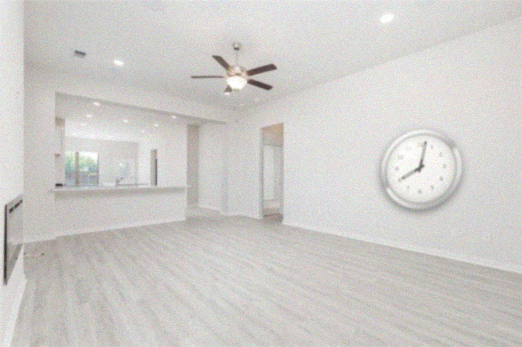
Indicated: 8:02
